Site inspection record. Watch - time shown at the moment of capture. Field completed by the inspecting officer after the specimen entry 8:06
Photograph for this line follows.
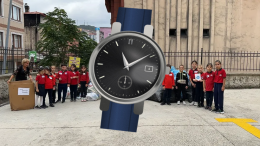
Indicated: 11:09
